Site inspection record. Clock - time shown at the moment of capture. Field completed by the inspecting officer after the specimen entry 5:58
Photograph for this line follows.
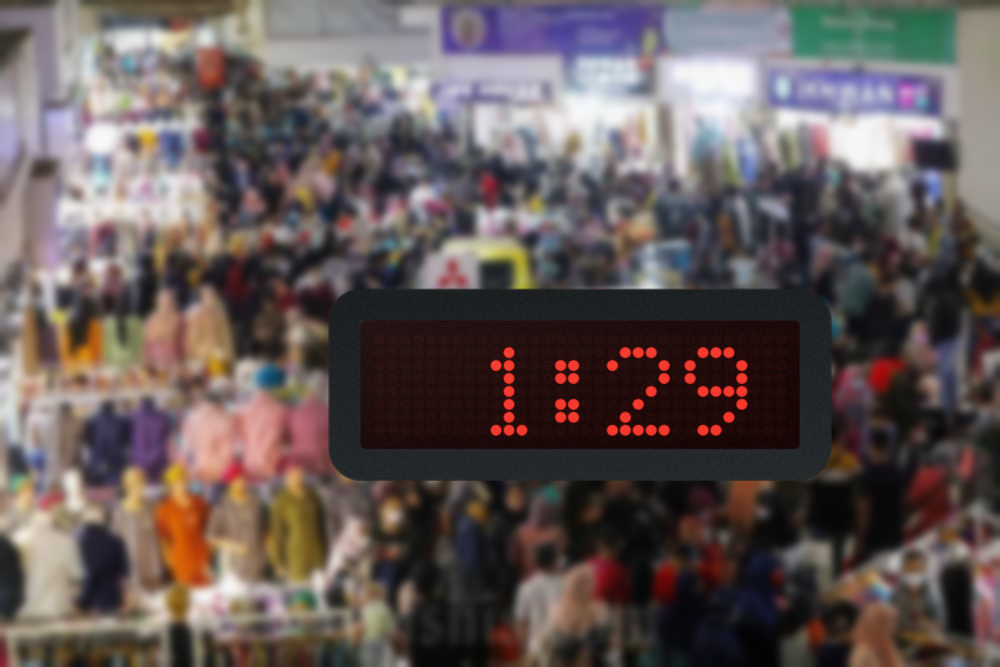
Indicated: 1:29
